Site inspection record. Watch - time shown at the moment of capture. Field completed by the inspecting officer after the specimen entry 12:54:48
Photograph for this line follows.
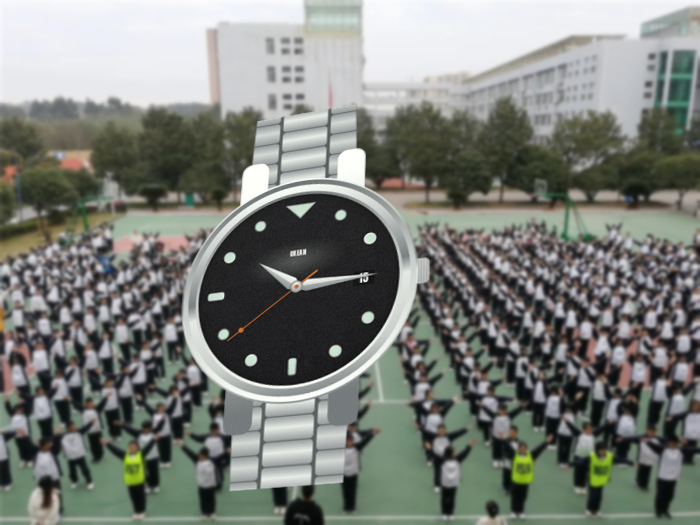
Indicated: 10:14:39
